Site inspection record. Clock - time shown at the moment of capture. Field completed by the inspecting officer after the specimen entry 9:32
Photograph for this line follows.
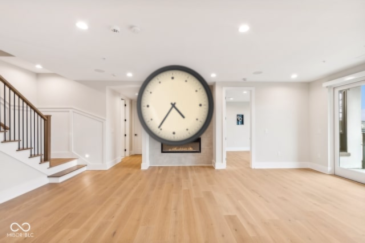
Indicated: 4:36
